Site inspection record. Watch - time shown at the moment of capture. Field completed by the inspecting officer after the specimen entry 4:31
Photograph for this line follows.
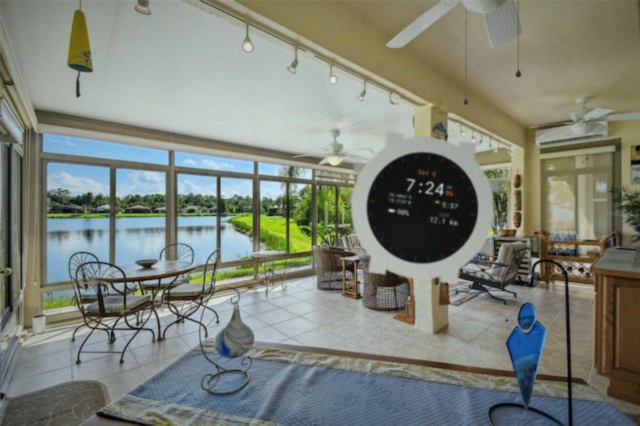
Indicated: 7:24
